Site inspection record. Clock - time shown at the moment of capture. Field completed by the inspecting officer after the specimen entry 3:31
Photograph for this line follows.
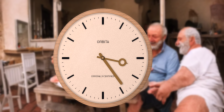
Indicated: 3:24
